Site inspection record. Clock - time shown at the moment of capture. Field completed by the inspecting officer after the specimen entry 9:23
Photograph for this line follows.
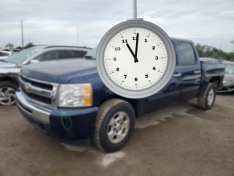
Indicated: 11:01
